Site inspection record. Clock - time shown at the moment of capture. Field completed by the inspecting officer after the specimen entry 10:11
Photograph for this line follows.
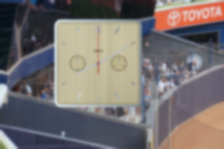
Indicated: 8:10
